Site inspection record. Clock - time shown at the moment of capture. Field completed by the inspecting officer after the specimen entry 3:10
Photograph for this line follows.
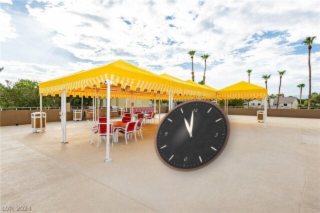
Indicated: 10:59
